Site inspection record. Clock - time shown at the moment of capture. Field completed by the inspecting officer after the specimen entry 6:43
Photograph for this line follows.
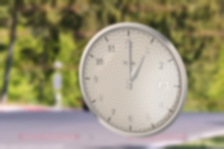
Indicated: 1:00
